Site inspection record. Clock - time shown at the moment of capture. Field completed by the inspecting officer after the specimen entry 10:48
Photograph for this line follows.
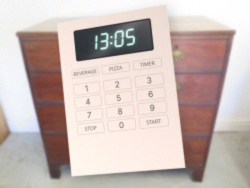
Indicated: 13:05
